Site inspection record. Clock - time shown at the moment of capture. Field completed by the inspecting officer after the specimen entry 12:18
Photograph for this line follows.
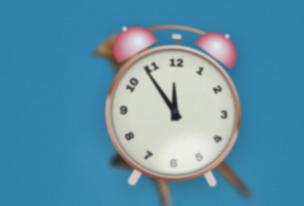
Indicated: 11:54
